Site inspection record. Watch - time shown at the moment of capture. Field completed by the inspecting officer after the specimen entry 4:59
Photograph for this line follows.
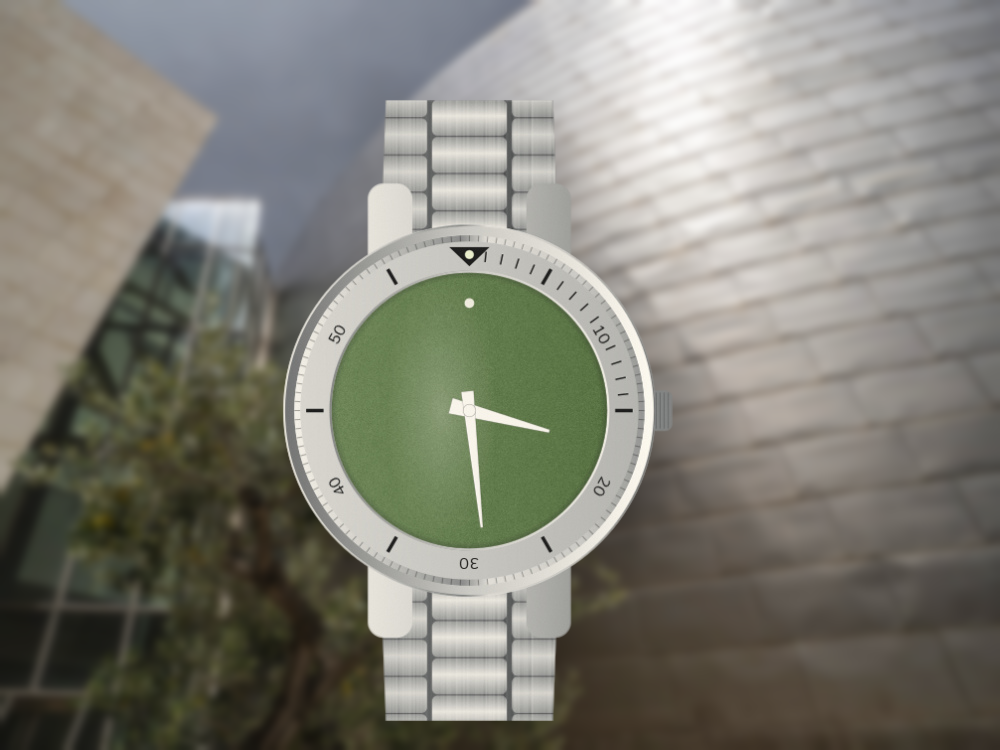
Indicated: 3:29
